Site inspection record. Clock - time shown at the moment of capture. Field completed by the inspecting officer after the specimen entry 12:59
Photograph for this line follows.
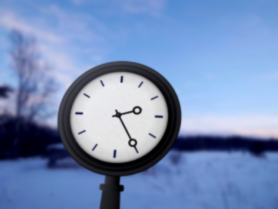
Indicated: 2:25
